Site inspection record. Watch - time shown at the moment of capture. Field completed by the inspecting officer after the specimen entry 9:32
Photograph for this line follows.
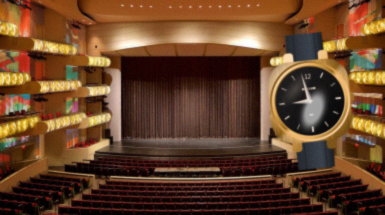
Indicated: 8:58
